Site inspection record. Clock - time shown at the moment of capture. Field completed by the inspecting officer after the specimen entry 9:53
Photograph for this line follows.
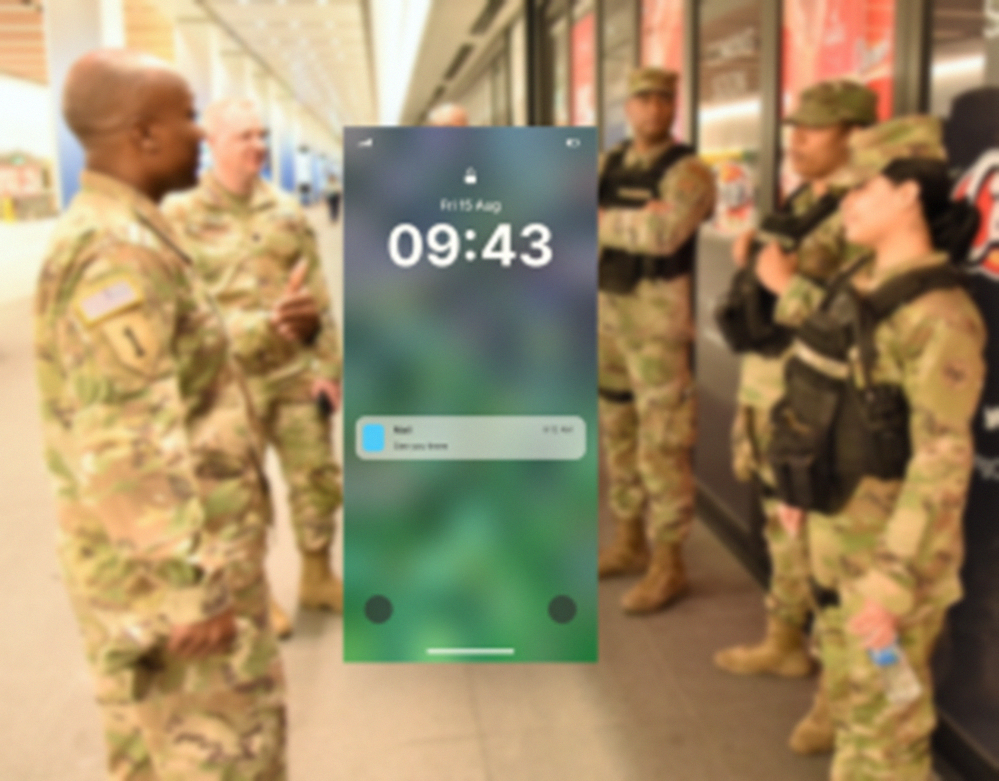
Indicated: 9:43
